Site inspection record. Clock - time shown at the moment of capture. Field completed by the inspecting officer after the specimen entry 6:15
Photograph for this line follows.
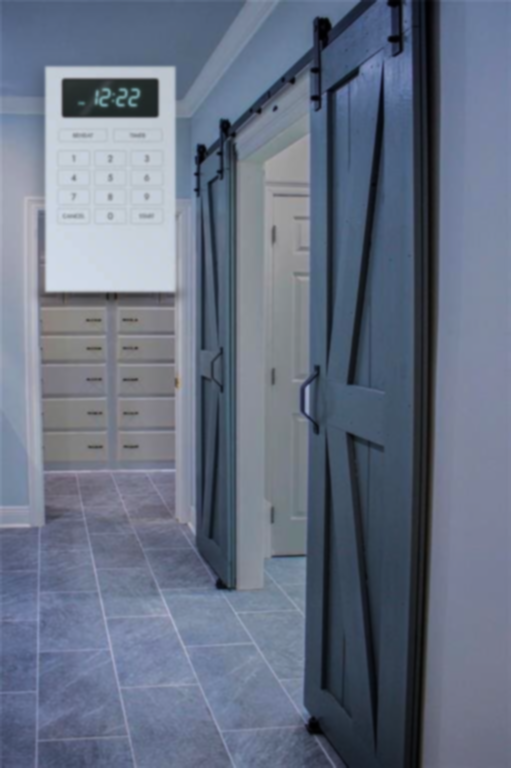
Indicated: 12:22
